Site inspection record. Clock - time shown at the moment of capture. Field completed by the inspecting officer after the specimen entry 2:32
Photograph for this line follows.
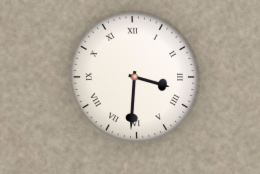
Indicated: 3:31
